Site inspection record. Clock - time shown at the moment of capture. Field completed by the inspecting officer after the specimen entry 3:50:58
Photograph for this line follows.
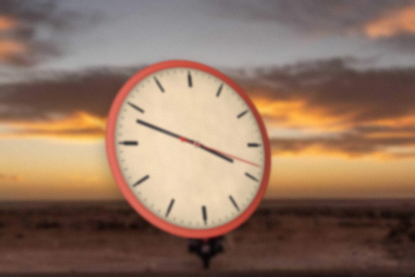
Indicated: 3:48:18
